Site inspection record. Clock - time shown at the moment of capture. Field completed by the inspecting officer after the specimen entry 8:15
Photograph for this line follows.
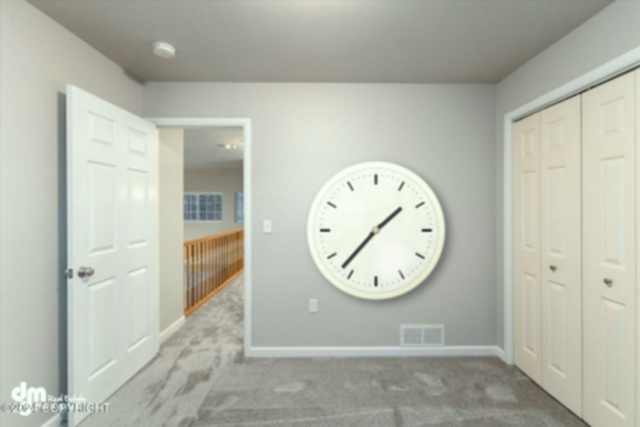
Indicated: 1:37
